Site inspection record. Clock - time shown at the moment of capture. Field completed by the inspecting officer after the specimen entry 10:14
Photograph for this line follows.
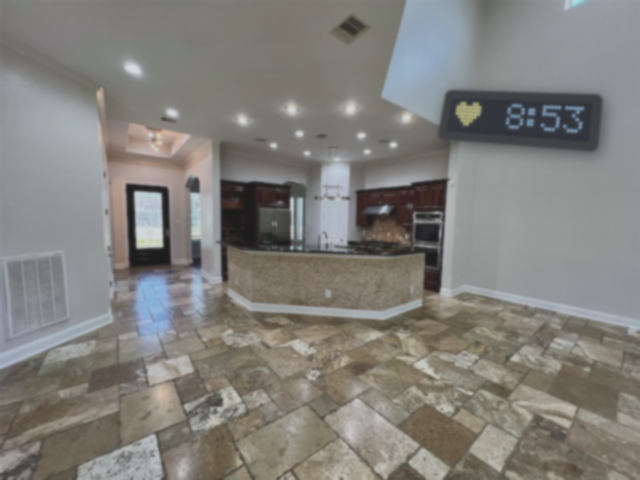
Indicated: 8:53
